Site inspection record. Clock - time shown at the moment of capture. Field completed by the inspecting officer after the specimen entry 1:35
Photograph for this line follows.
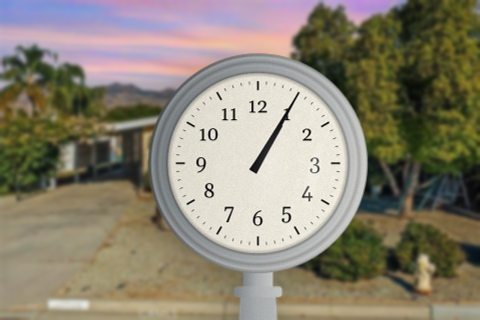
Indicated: 1:05
